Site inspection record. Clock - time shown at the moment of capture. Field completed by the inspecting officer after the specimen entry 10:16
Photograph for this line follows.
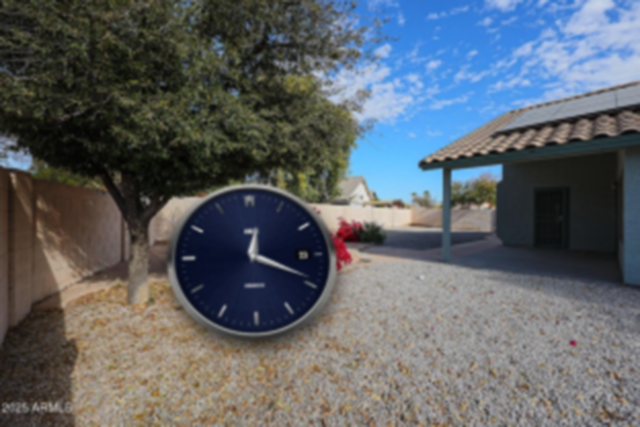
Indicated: 12:19
